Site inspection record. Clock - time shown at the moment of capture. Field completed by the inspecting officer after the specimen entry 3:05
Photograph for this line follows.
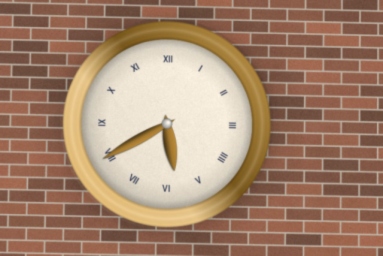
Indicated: 5:40
